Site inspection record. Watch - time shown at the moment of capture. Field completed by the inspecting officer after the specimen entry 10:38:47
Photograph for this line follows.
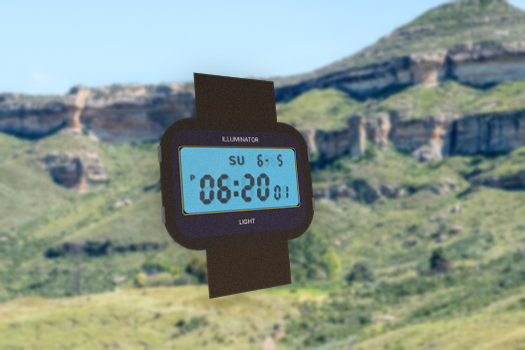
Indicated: 6:20:01
